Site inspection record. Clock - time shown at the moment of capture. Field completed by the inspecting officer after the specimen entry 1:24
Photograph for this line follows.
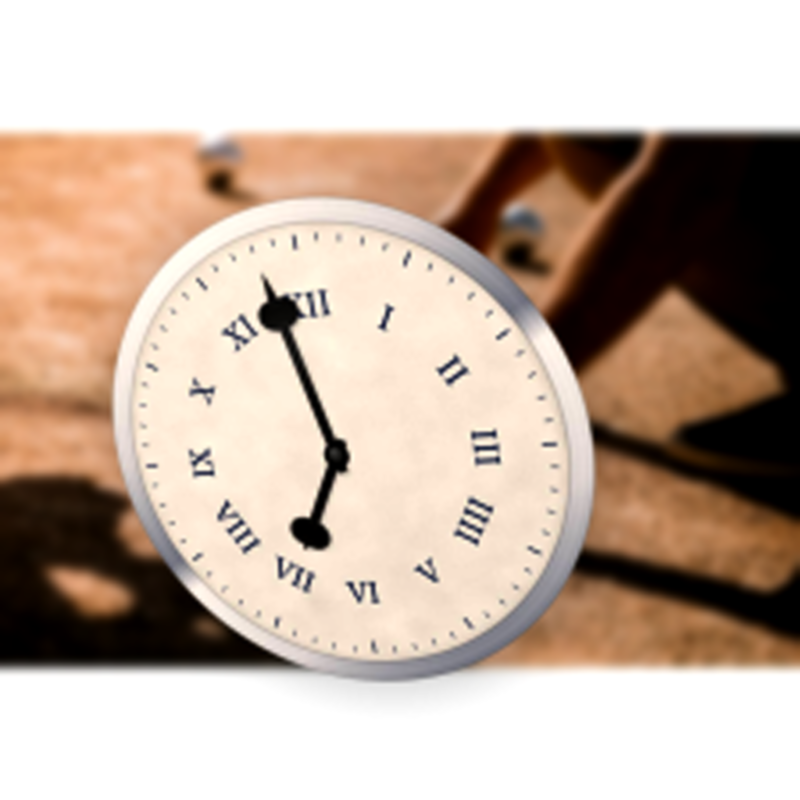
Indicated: 6:58
